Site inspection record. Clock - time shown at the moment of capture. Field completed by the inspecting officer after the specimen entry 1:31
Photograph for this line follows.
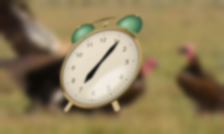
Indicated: 7:06
